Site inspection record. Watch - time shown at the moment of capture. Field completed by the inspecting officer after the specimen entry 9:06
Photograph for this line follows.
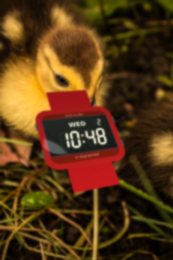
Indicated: 10:48
